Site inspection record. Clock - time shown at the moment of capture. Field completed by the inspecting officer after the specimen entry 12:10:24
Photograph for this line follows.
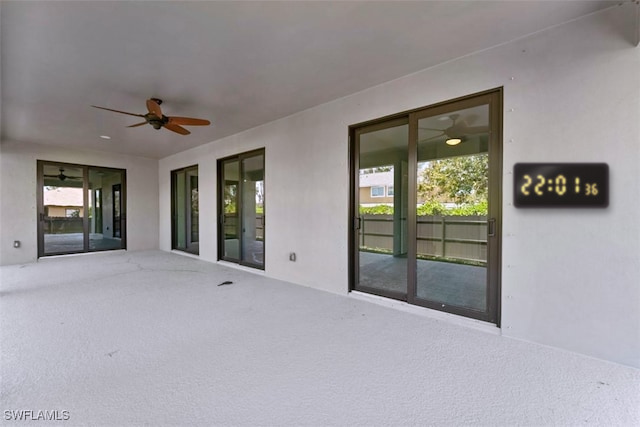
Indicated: 22:01:36
